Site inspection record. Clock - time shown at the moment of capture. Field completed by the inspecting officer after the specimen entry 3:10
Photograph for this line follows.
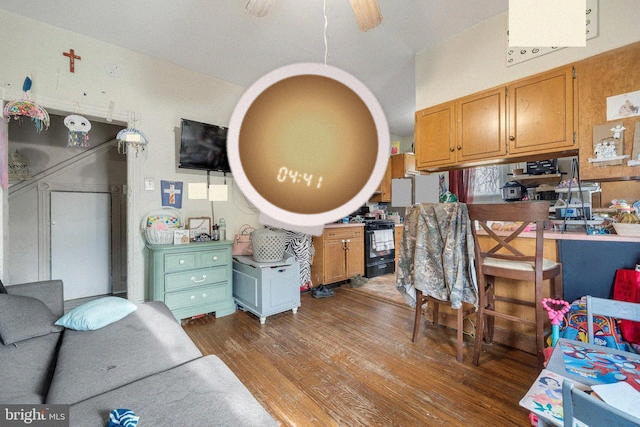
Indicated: 4:41
